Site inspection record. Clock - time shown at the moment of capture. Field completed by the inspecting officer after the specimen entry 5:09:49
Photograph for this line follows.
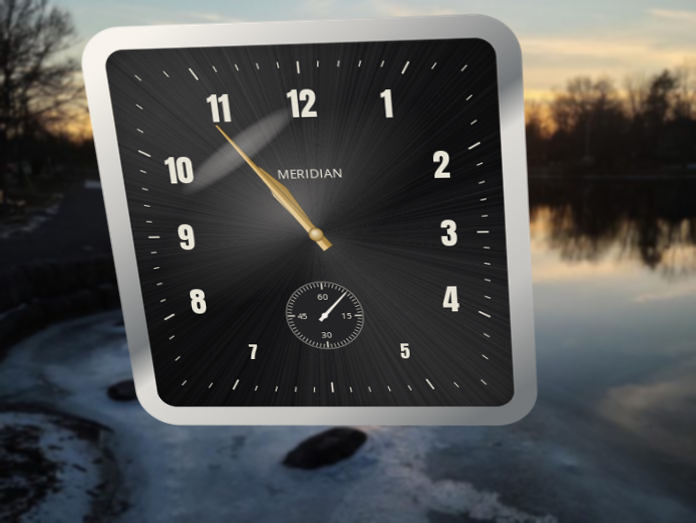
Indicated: 10:54:07
